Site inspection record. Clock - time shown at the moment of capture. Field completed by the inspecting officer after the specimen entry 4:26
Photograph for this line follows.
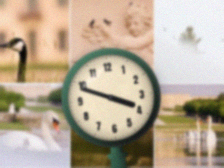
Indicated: 3:49
